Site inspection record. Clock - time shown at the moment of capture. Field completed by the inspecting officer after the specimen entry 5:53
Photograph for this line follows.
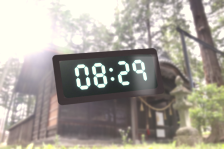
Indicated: 8:29
